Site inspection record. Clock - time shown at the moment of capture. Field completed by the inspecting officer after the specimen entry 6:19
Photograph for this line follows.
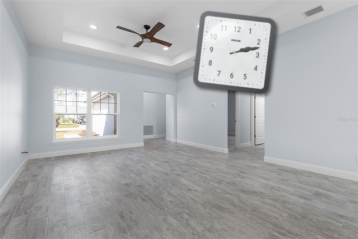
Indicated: 2:12
